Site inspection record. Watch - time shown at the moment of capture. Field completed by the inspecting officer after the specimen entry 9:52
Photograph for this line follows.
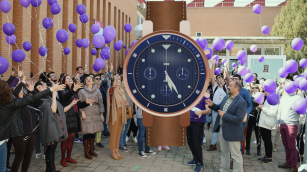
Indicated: 5:25
